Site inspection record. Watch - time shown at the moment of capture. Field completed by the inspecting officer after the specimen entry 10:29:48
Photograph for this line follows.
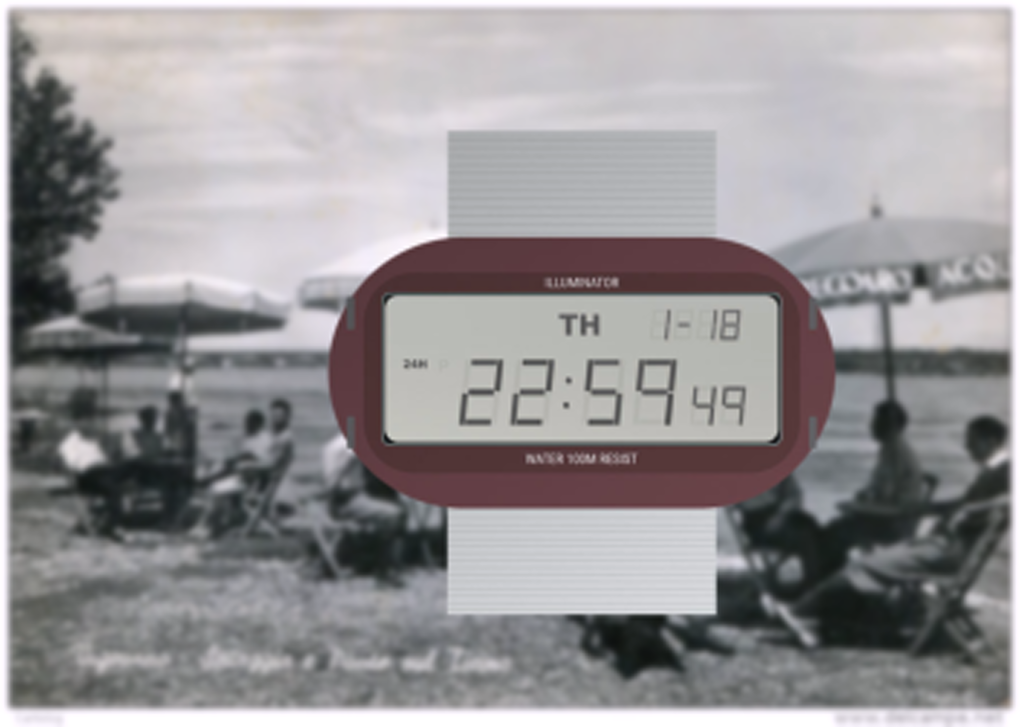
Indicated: 22:59:49
